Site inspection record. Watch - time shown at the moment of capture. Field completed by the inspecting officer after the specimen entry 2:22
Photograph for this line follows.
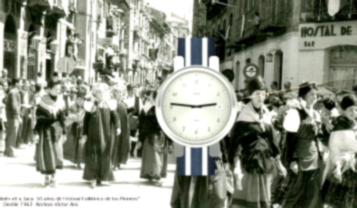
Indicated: 2:46
